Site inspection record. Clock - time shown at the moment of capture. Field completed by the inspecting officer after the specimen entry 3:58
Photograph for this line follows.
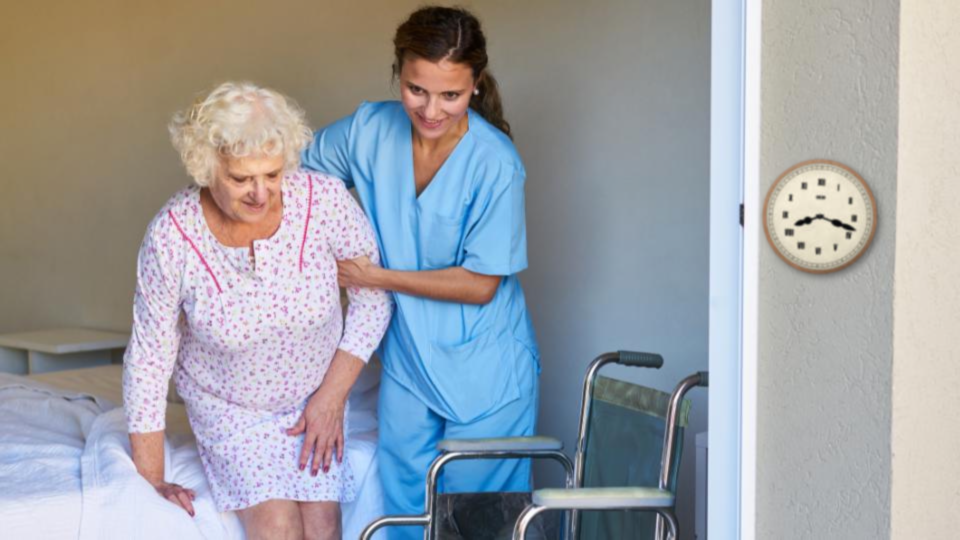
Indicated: 8:18
